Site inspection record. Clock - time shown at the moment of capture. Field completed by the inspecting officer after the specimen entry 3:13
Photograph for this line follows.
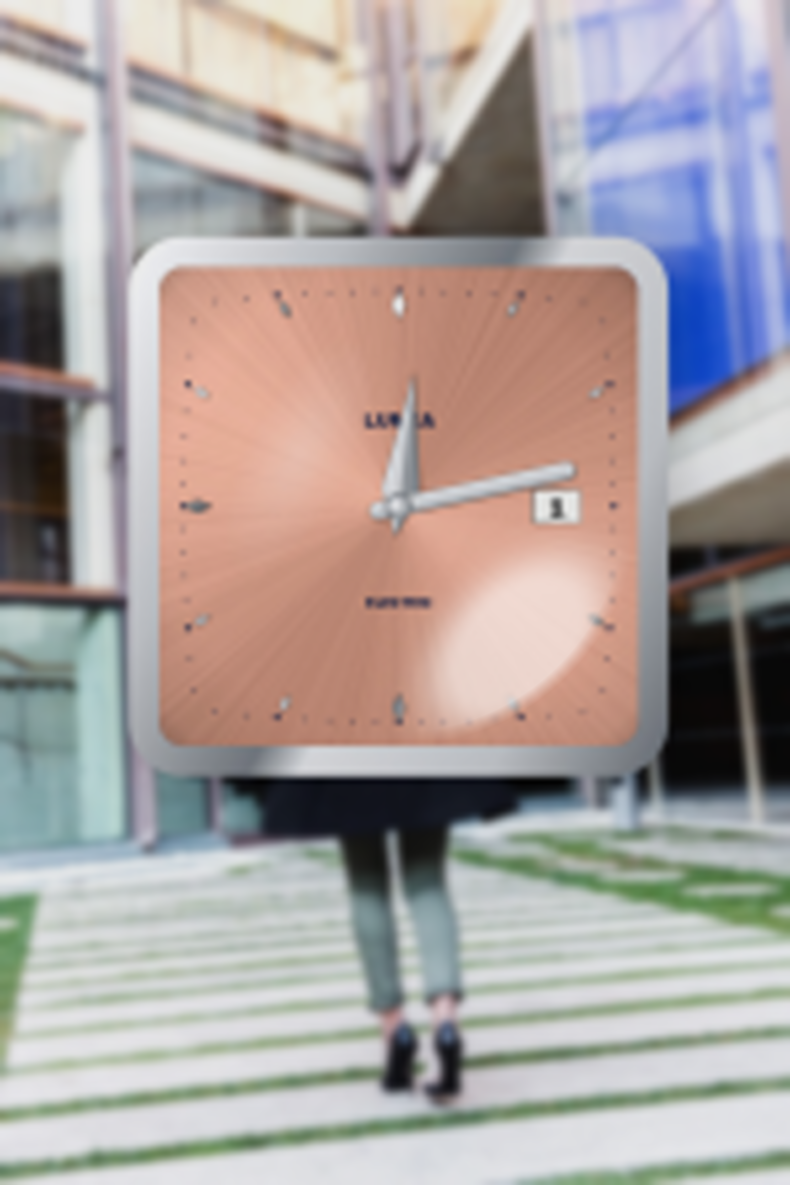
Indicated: 12:13
